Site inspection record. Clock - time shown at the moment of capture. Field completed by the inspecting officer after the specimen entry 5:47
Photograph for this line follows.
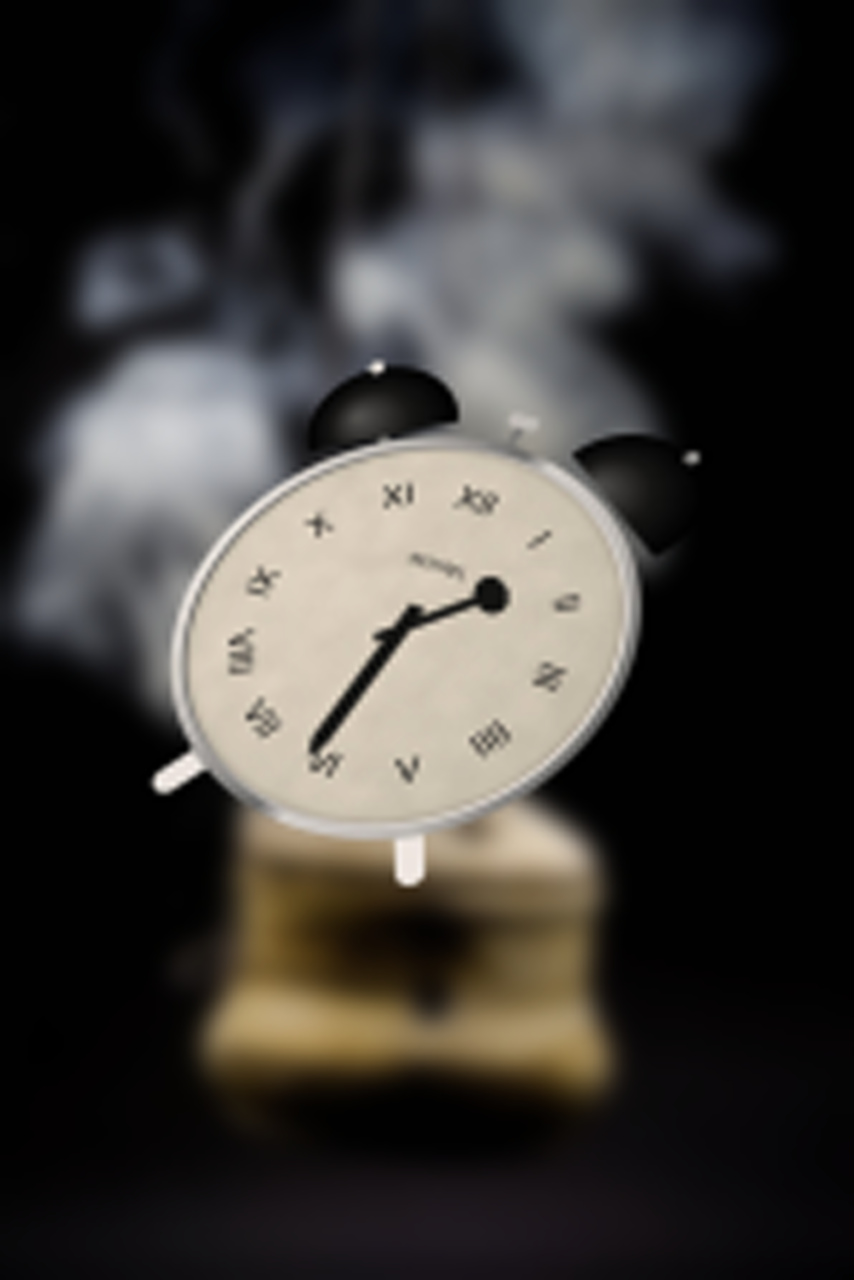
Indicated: 1:31
